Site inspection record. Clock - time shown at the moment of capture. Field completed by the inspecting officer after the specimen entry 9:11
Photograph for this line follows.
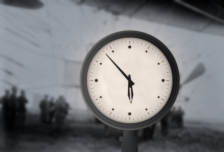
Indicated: 5:53
